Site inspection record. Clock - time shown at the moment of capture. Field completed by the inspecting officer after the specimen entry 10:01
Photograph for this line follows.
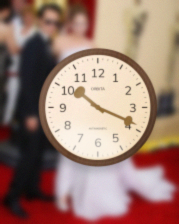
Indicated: 10:19
